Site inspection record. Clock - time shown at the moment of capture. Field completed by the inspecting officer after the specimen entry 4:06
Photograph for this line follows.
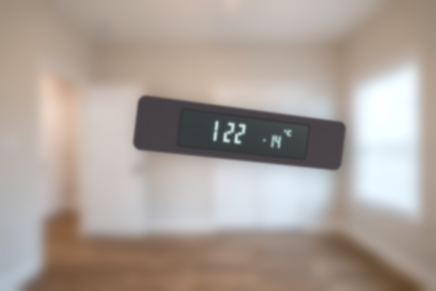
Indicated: 1:22
